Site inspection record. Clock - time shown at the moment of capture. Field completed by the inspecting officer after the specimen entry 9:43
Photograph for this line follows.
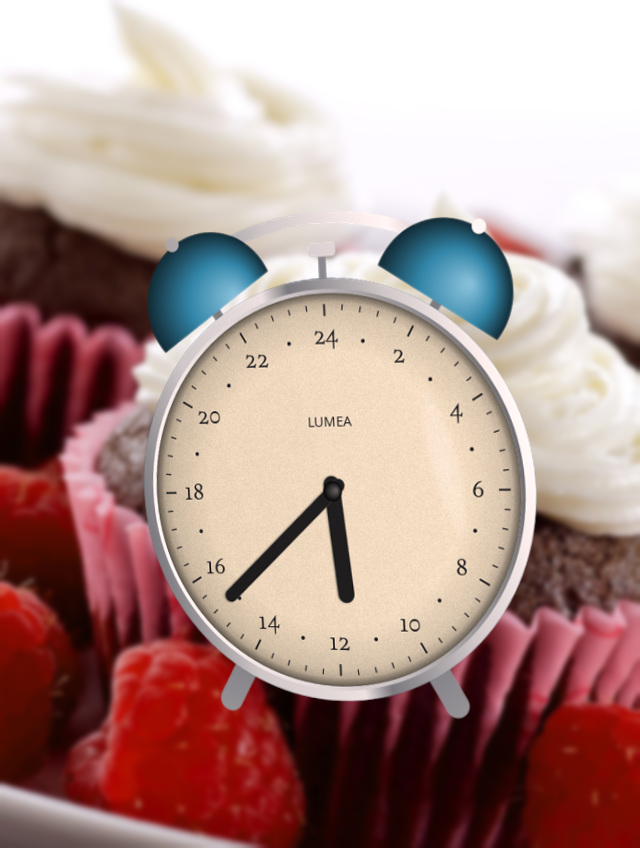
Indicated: 11:38
